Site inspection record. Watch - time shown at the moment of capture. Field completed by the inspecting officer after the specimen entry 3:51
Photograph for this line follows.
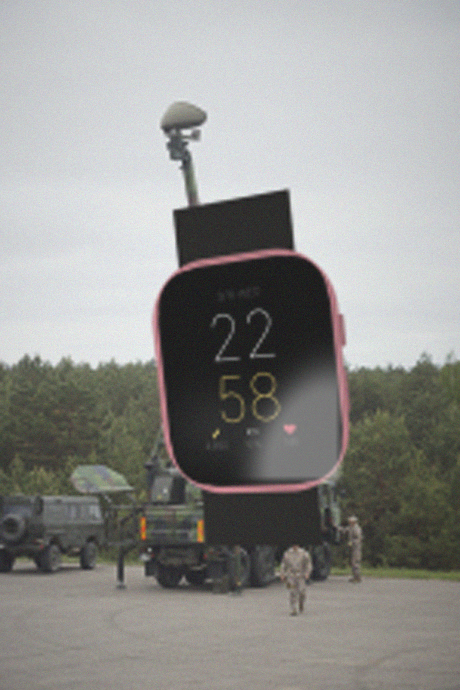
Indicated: 22:58
